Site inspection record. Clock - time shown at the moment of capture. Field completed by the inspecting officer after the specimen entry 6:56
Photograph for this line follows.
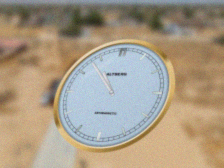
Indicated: 10:53
